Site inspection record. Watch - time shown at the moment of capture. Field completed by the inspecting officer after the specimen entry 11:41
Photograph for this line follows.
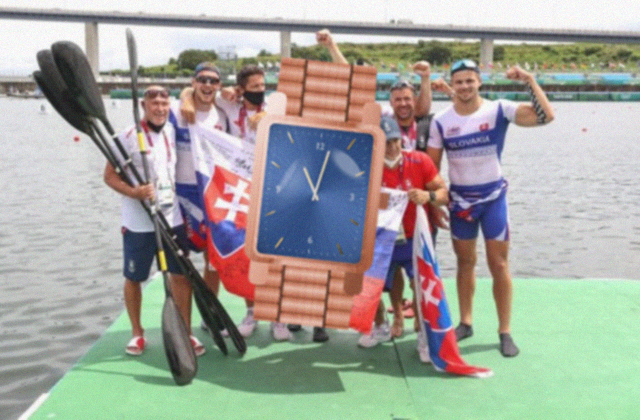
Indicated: 11:02
